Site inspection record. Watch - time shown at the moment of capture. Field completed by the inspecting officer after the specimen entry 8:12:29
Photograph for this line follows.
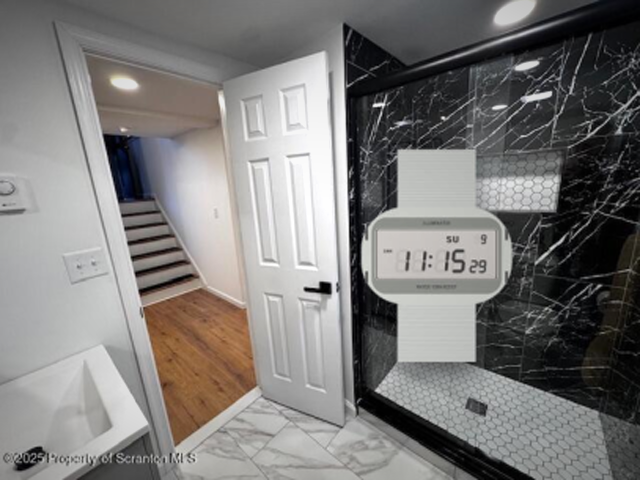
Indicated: 11:15:29
